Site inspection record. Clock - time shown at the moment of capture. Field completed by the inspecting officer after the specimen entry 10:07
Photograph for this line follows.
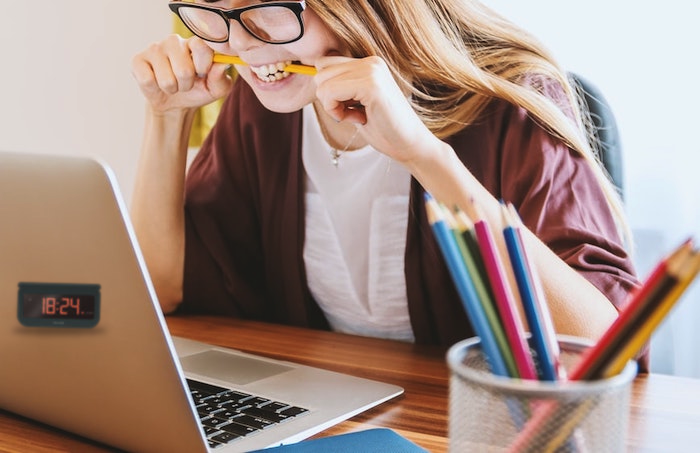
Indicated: 18:24
